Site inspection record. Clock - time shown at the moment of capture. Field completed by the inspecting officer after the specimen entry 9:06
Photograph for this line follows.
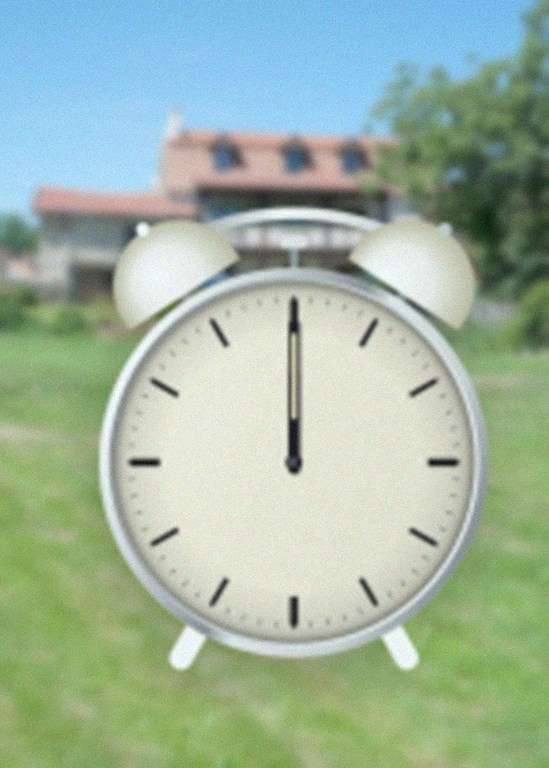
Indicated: 12:00
